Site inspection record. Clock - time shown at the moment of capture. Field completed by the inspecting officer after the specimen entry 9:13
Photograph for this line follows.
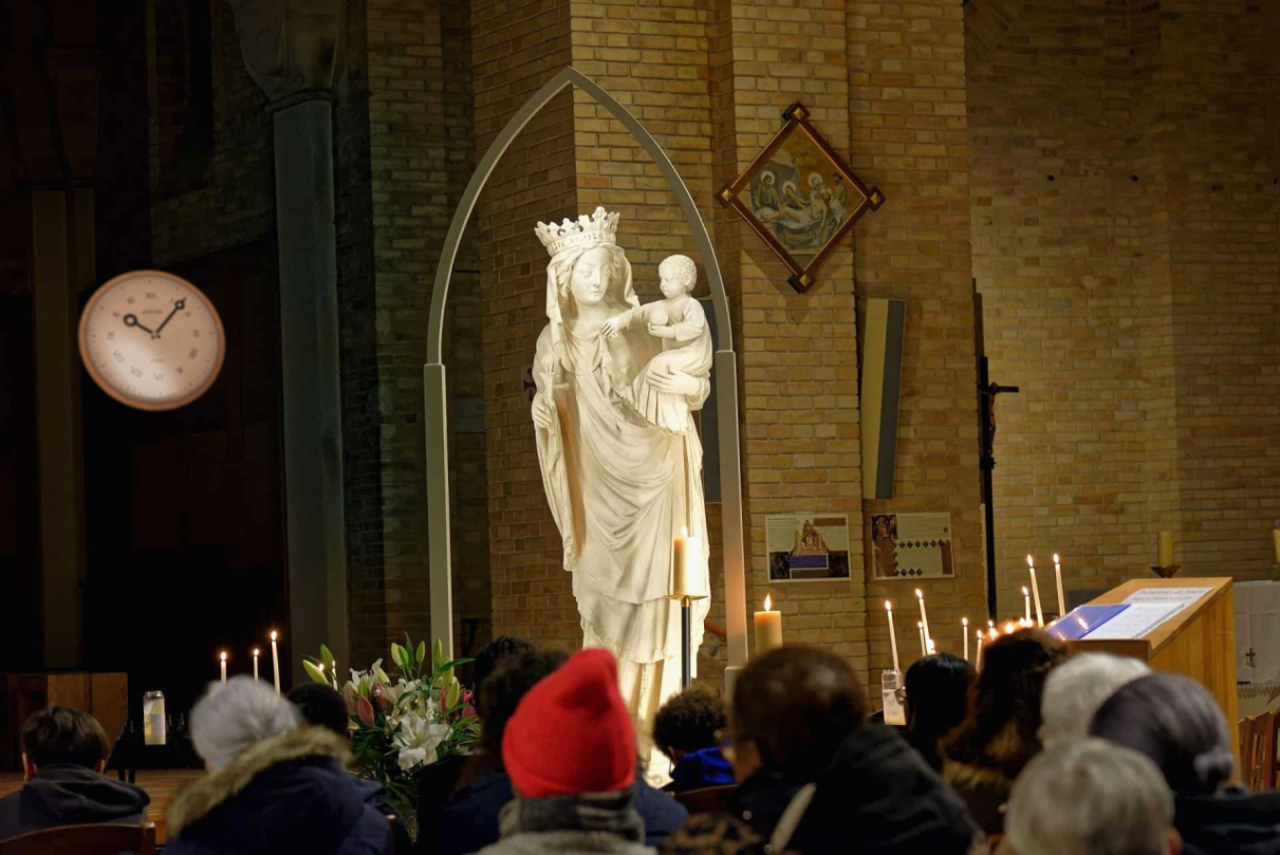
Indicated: 10:07
